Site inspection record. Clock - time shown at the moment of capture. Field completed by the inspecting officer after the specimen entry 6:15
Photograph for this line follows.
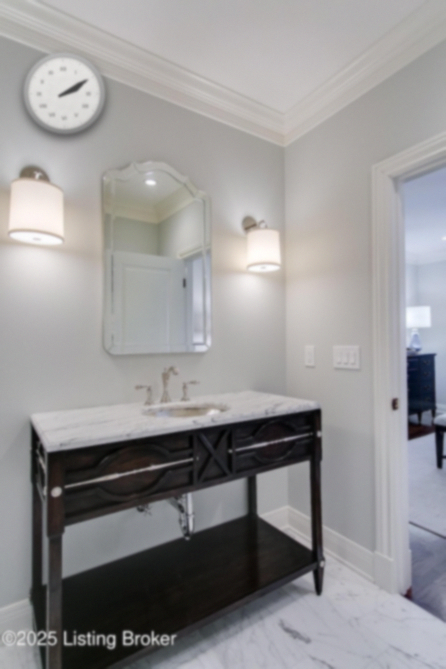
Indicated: 2:10
